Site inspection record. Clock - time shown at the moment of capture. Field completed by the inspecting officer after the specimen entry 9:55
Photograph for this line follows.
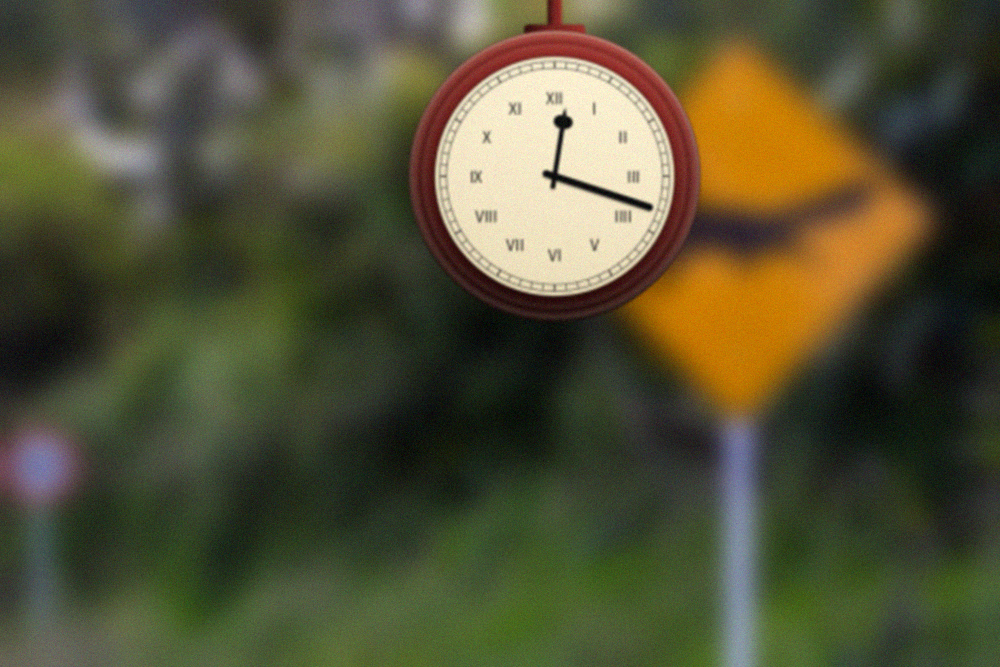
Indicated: 12:18
